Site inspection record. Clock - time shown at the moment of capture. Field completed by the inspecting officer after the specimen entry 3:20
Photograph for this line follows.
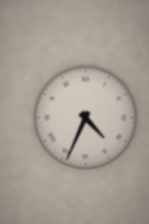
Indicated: 4:34
